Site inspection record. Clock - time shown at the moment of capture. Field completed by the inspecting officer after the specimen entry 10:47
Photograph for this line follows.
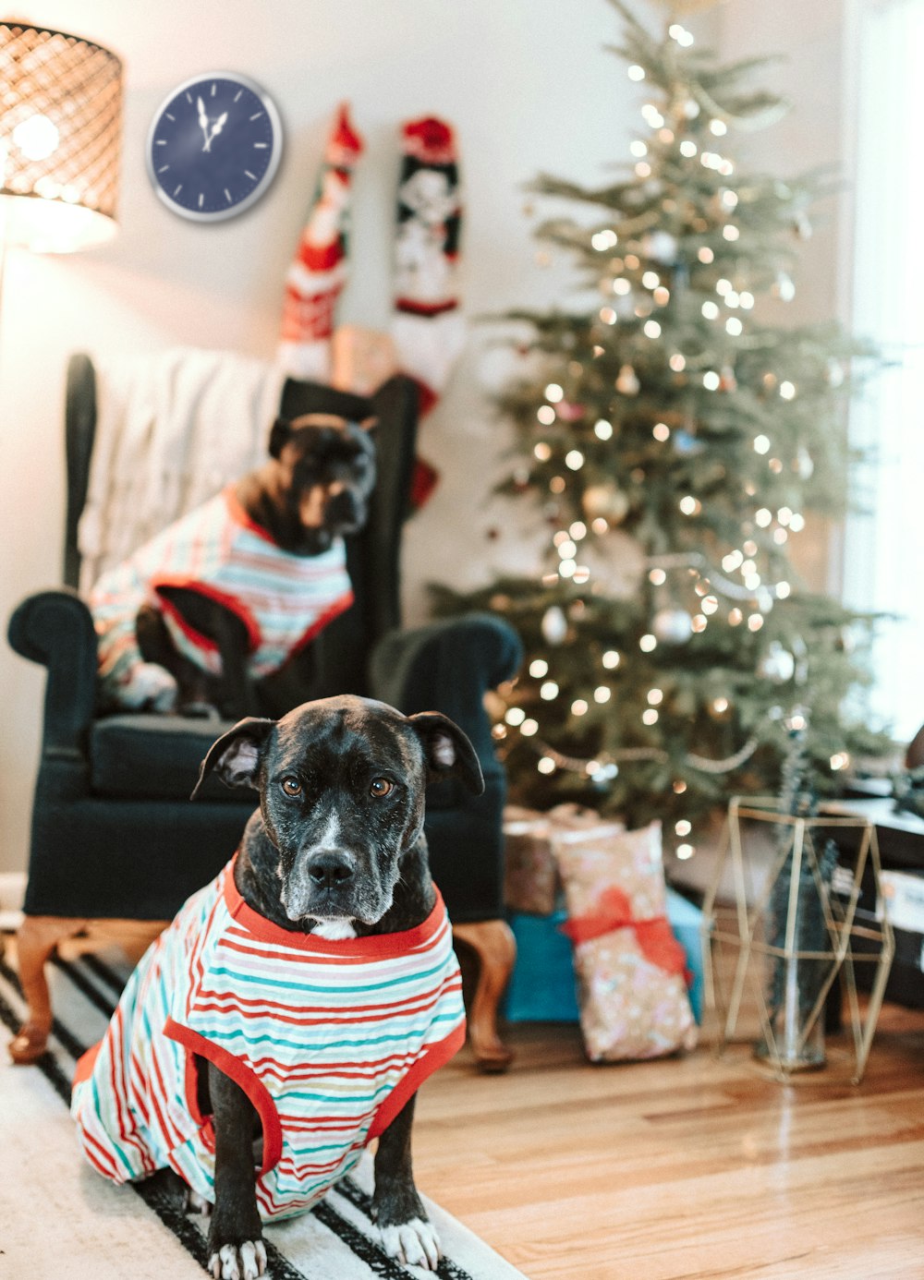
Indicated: 12:57
